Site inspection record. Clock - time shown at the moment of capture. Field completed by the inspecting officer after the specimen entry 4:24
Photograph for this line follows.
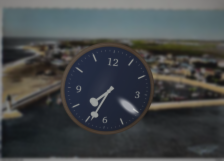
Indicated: 7:34
